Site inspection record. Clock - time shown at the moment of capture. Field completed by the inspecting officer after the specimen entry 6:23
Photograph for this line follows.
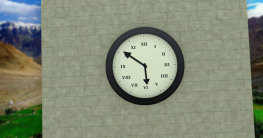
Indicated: 5:51
